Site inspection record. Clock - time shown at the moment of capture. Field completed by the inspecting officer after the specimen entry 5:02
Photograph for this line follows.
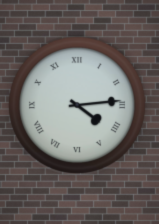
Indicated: 4:14
